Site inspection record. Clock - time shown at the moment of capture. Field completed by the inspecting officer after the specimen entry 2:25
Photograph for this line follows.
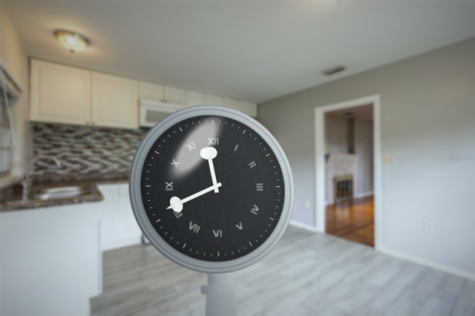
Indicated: 11:41
